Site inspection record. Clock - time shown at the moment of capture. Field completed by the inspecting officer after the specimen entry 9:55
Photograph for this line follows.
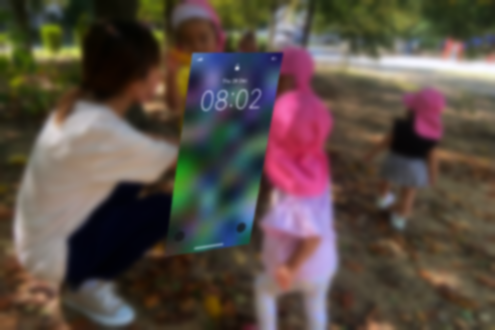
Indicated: 8:02
